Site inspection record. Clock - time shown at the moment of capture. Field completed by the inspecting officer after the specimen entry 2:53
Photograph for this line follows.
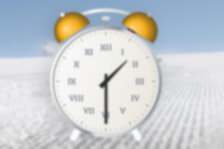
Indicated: 1:30
